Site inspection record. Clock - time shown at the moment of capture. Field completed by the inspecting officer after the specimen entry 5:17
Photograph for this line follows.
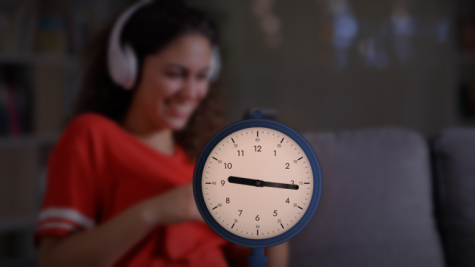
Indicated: 9:16
